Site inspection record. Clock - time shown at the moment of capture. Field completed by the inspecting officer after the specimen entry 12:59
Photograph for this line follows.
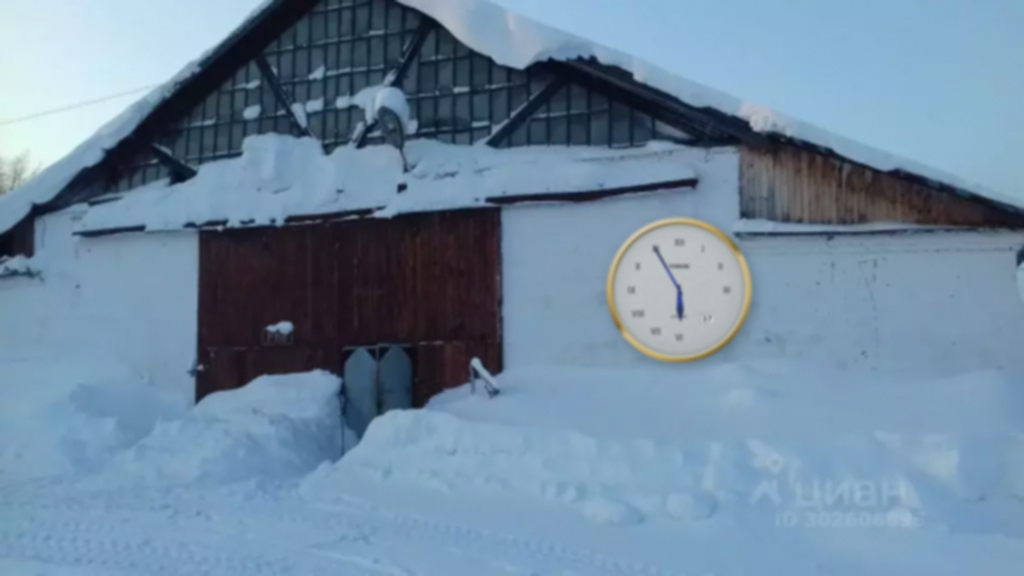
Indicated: 5:55
